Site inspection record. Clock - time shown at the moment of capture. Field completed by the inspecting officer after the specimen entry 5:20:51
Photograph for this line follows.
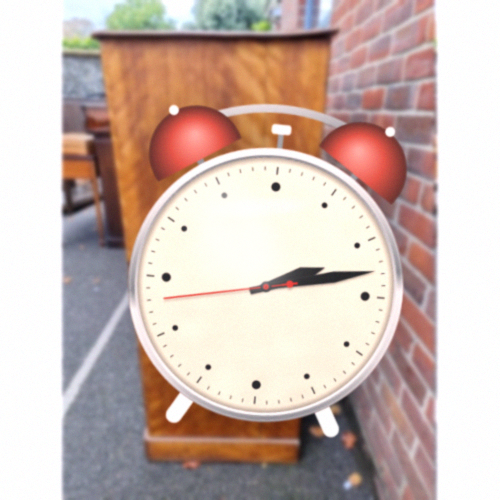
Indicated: 2:12:43
